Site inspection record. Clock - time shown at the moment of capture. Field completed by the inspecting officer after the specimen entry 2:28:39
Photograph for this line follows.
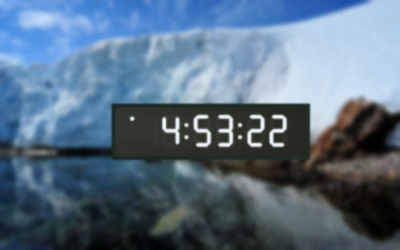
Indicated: 4:53:22
